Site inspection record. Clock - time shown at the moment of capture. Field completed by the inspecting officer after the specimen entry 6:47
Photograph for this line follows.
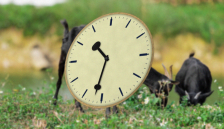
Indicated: 10:32
